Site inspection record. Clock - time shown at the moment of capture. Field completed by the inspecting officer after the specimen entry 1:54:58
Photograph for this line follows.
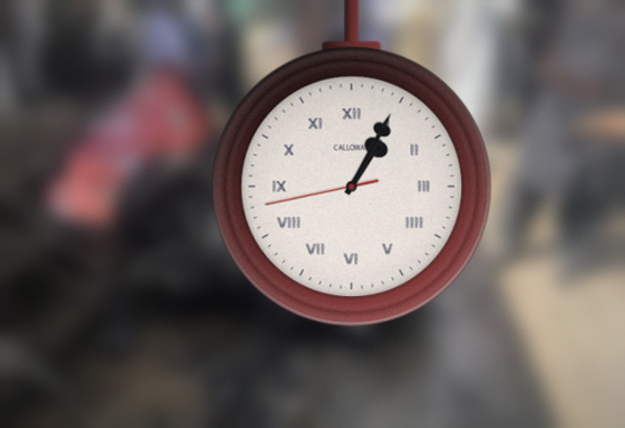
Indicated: 1:04:43
